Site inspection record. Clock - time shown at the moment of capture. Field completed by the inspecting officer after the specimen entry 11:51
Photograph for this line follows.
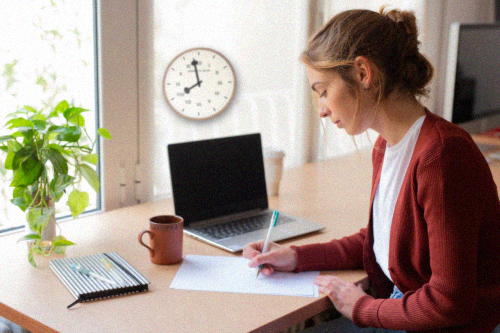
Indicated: 7:58
